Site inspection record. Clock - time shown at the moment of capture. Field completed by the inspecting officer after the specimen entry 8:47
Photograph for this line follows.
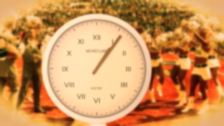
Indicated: 1:06
